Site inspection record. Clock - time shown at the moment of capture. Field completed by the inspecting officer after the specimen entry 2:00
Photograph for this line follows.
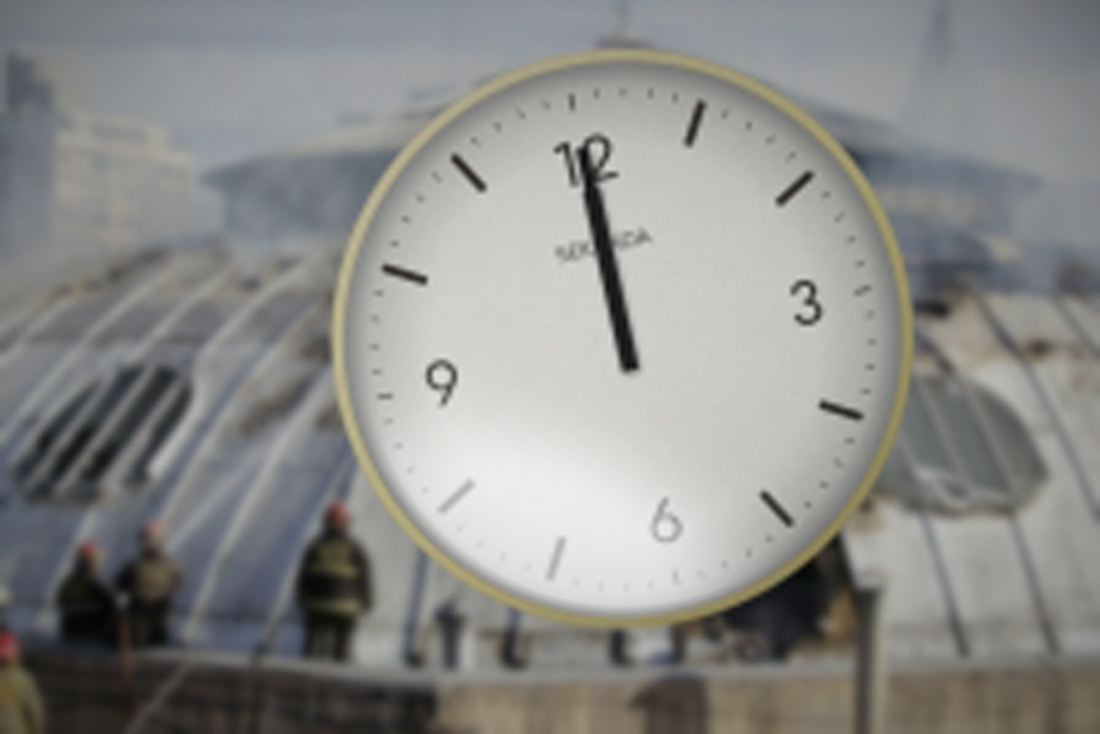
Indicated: 12:00
